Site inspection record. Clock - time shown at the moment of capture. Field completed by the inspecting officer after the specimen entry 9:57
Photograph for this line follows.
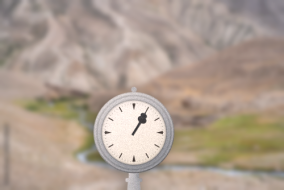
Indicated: 1:05
